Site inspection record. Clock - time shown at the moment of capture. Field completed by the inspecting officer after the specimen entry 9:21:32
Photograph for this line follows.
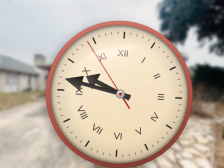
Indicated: 9:46:54
